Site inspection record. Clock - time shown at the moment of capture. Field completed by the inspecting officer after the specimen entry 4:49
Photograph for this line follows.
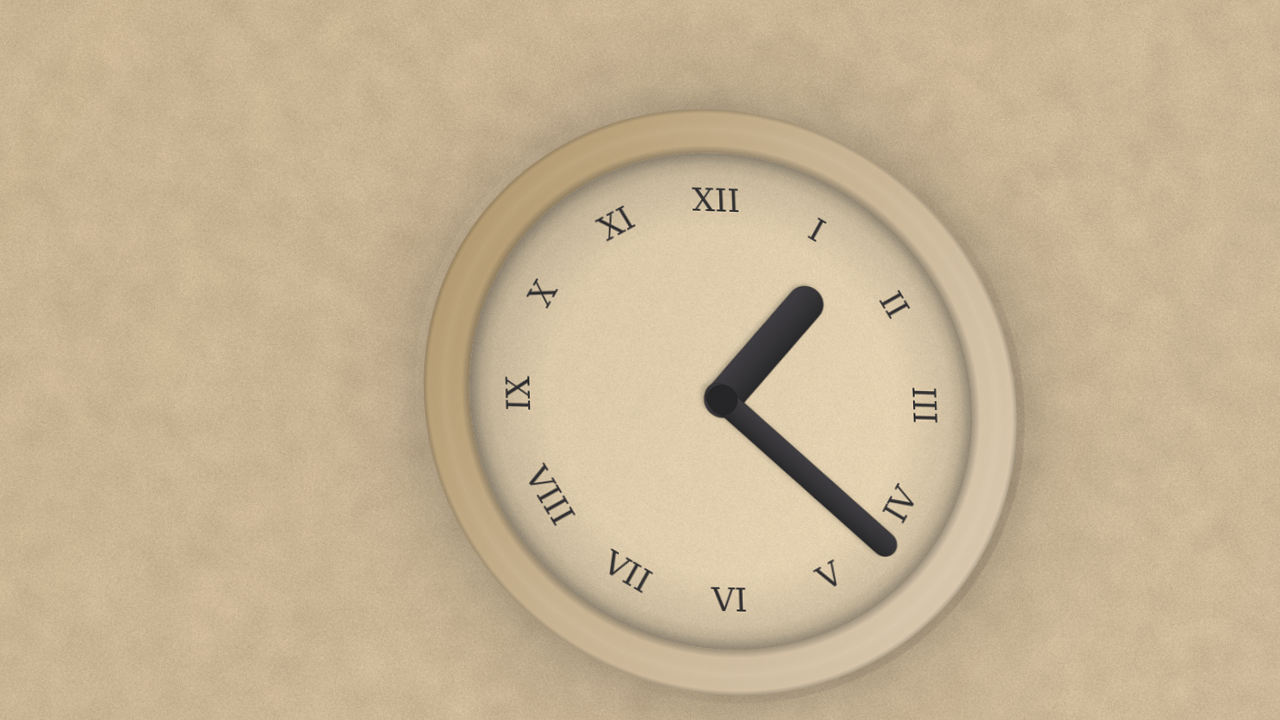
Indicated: 1:22
